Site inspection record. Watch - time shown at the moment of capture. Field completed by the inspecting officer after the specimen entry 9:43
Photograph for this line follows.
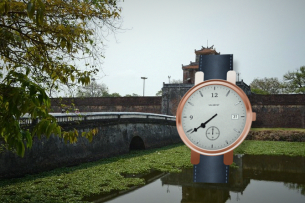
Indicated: 7:39
